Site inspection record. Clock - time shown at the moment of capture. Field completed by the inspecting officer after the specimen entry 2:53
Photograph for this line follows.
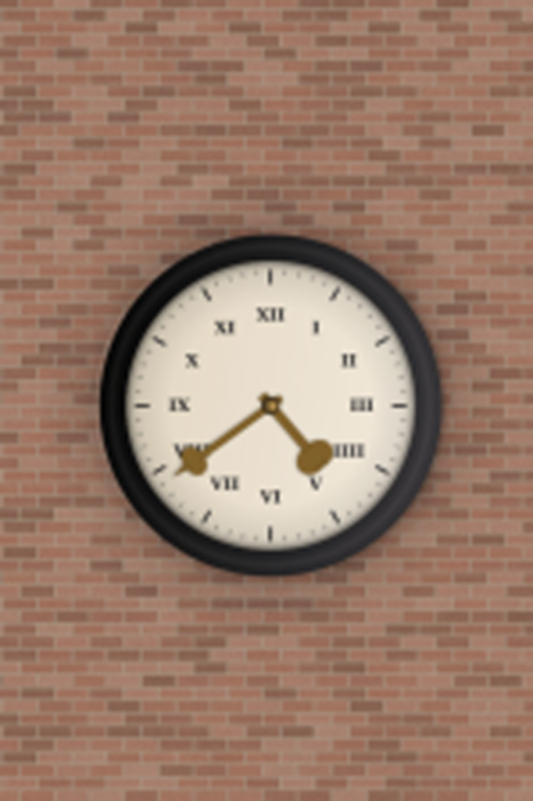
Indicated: 4:39
